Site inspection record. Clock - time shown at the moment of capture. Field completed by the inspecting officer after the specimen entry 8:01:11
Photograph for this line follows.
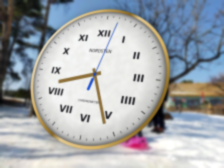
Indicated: 8:26:02
